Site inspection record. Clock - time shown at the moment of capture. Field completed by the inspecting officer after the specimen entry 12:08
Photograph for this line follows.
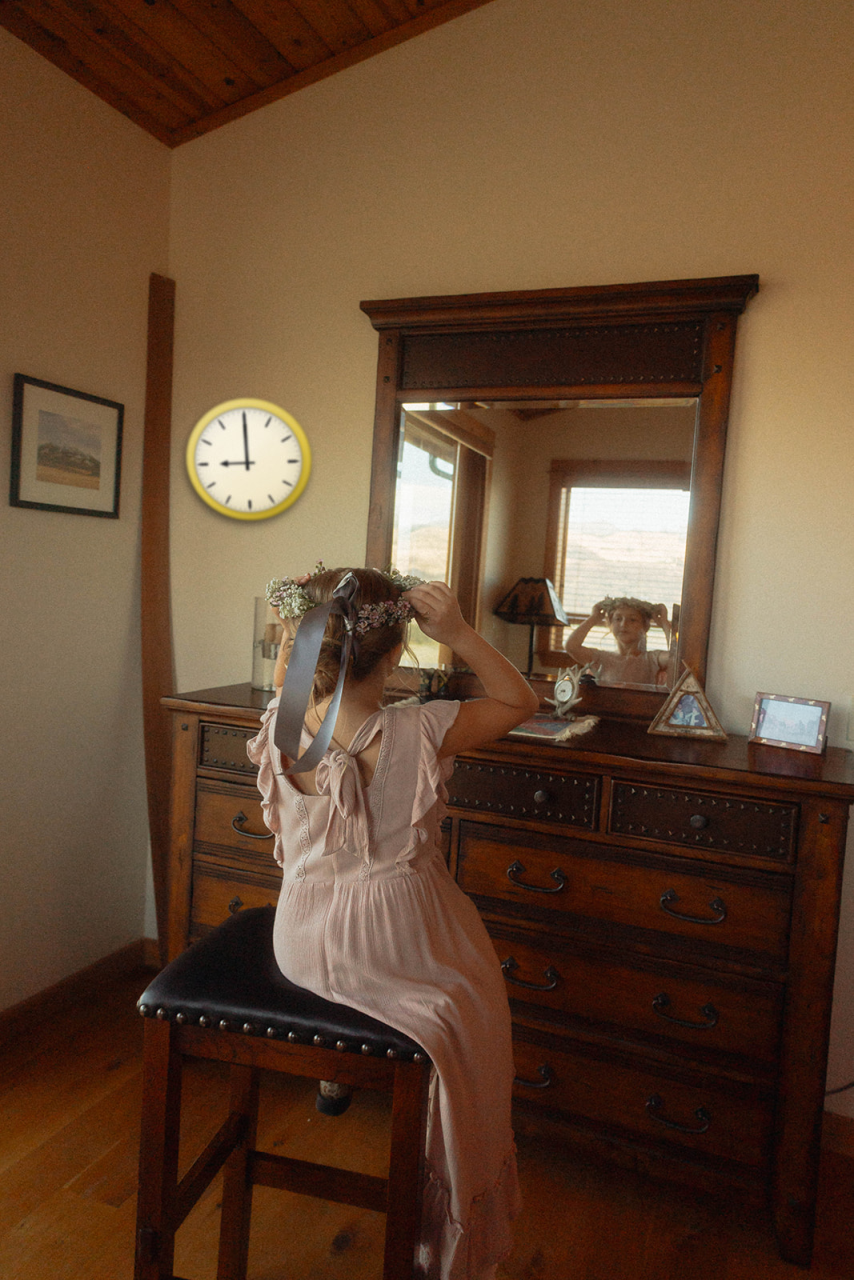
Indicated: 9:00
